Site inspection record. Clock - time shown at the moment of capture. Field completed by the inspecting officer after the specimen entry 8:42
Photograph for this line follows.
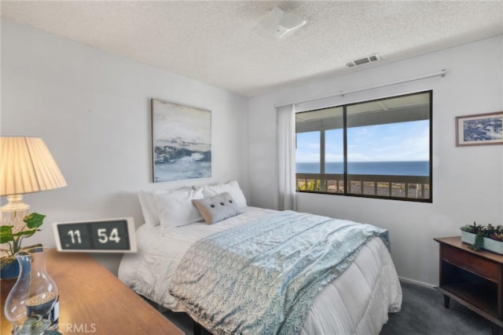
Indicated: 11:54
